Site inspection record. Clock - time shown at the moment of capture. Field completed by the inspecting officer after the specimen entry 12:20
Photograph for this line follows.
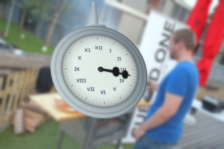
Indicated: 3:17
